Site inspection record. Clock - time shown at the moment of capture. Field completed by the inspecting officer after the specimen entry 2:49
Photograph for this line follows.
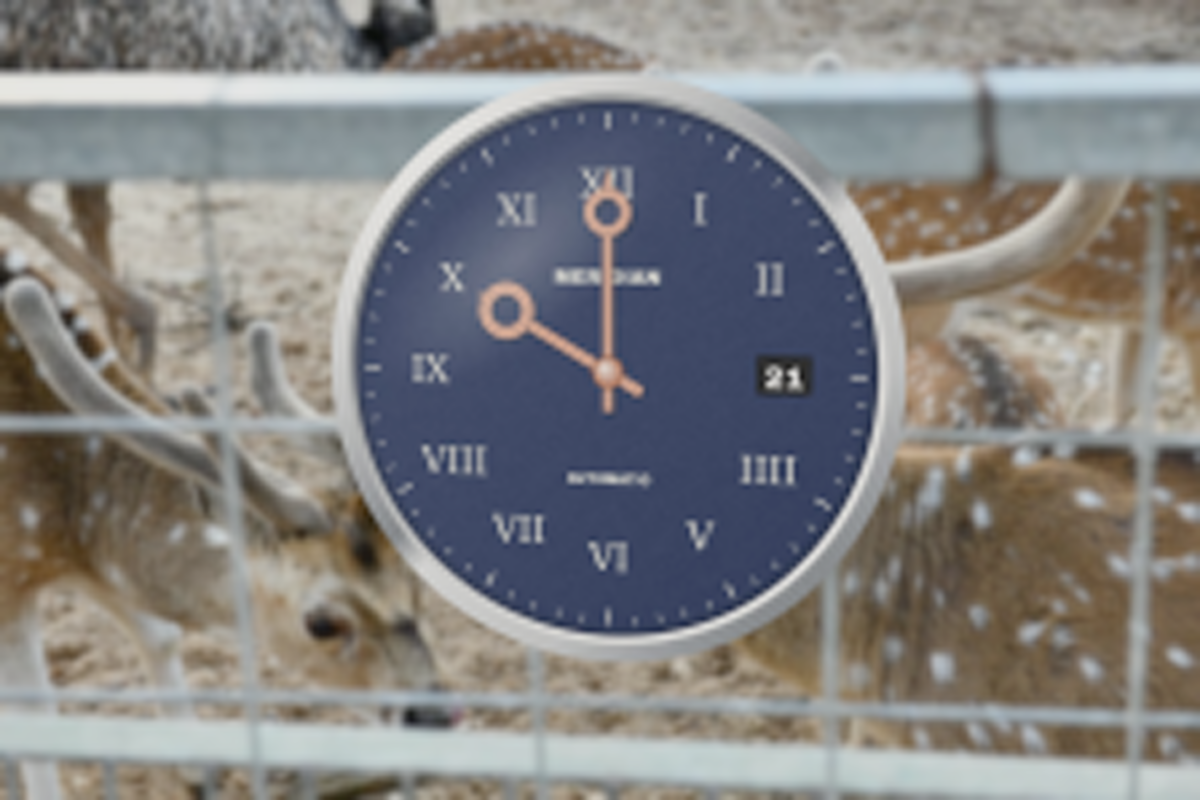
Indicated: 10:00
